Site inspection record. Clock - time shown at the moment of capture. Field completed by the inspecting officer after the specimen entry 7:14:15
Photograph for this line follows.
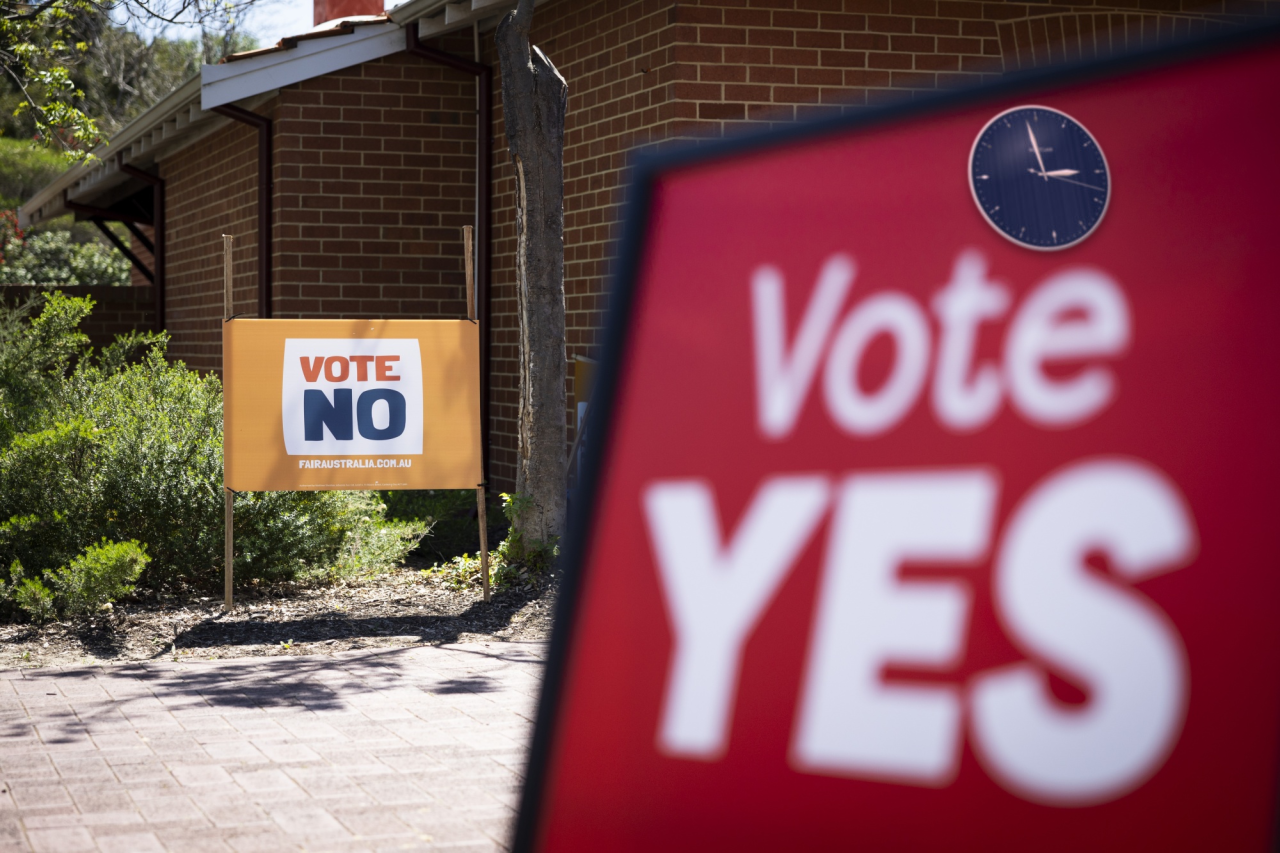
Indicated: 2:58:18
